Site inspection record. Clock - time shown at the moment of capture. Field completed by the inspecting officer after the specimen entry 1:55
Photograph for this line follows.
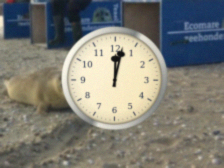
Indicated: 12:02
